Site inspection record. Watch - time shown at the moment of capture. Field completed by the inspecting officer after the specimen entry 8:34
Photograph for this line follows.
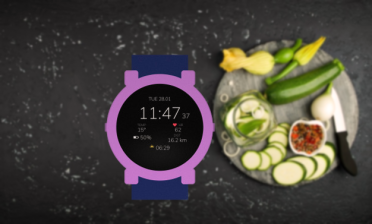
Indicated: 11:47
